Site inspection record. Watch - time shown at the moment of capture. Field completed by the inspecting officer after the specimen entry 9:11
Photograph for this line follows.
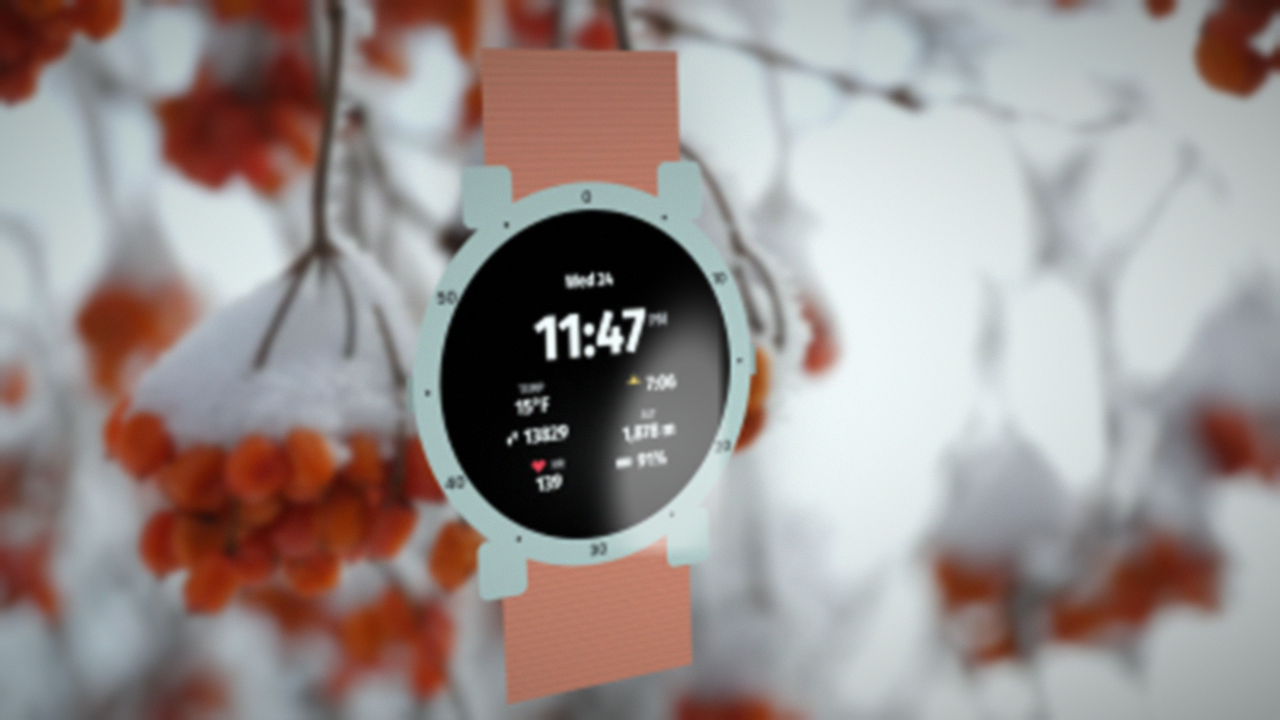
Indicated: 11:47
